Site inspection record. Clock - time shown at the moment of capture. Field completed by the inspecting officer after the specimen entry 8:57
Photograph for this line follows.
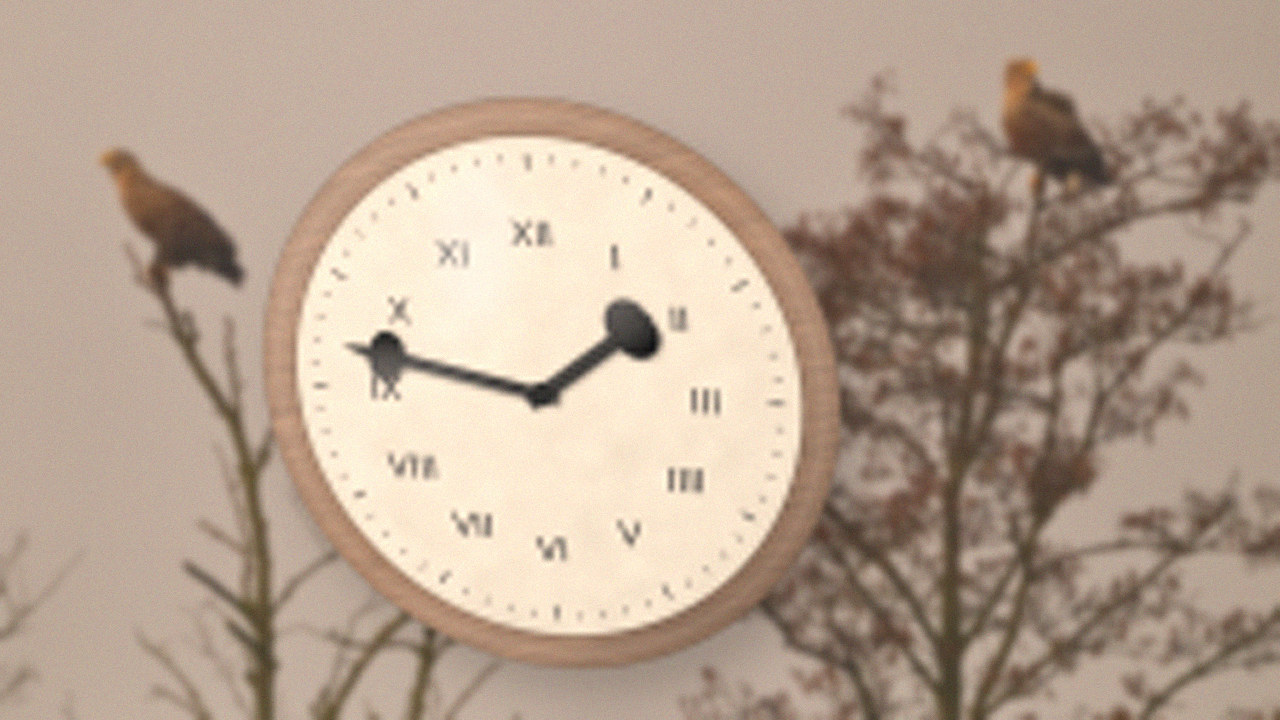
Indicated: 1:47
